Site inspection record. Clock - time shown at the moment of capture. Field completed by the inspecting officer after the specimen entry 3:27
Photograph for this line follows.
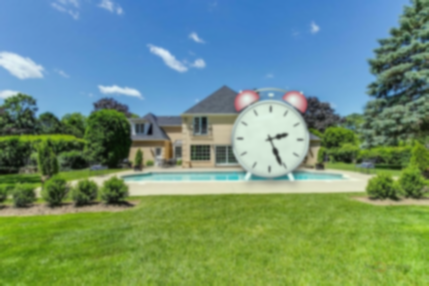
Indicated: 2:26
